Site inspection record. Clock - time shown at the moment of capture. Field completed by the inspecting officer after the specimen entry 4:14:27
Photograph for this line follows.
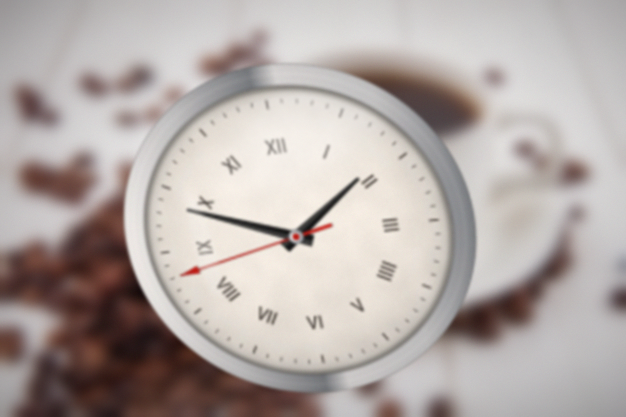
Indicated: 1:48:43
